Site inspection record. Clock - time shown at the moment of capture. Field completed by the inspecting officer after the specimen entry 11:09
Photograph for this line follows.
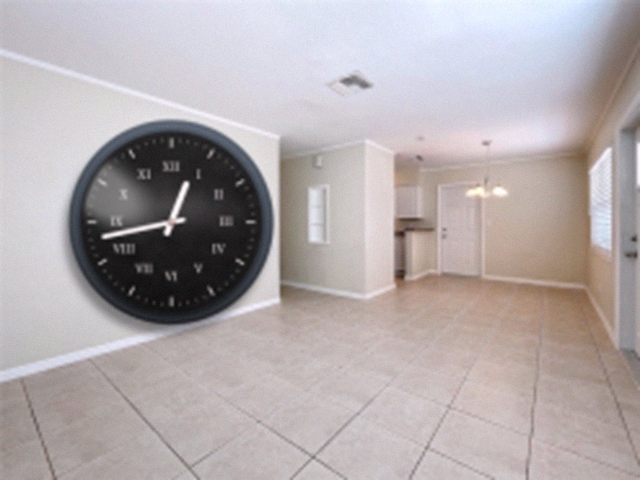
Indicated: 12:43
